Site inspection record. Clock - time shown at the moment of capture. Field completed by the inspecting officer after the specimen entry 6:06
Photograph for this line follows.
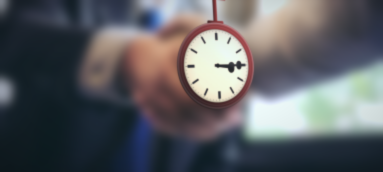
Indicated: 3:15
